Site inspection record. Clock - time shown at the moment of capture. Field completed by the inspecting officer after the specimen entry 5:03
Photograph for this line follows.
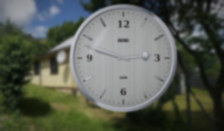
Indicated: 2:48
